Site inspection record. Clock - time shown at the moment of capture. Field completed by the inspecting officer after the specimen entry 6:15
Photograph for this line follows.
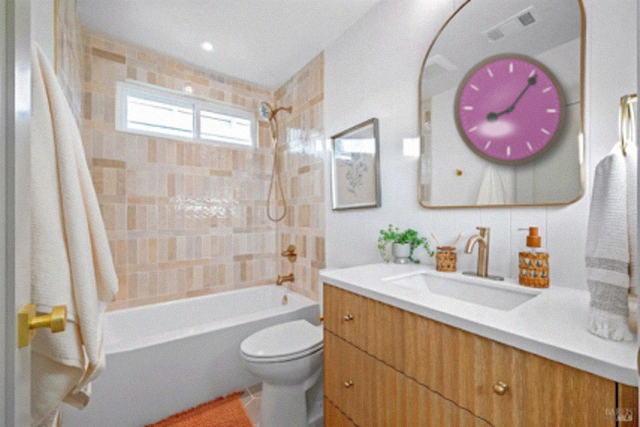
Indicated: 8:06
